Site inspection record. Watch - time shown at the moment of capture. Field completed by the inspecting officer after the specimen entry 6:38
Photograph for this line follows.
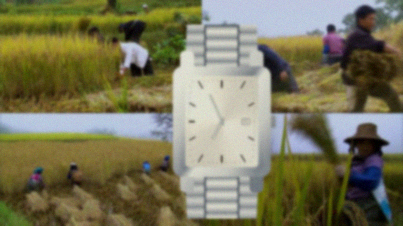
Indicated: 6:56
